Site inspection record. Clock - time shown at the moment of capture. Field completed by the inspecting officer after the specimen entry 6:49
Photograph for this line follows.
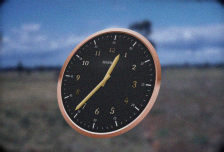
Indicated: 12:36
